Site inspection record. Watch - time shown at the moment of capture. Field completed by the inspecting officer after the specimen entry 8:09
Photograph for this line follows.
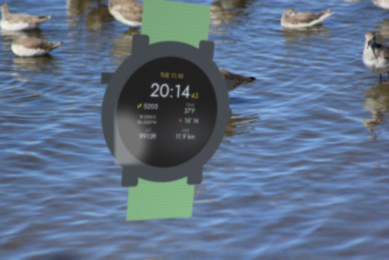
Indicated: 20:14
